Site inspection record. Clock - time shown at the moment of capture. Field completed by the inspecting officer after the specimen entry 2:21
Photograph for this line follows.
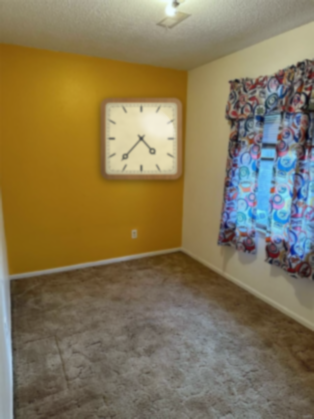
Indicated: 4:37
